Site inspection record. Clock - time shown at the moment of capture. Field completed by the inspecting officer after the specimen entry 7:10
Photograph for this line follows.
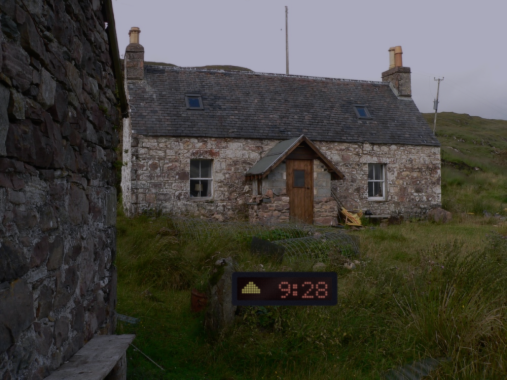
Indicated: 9:28
